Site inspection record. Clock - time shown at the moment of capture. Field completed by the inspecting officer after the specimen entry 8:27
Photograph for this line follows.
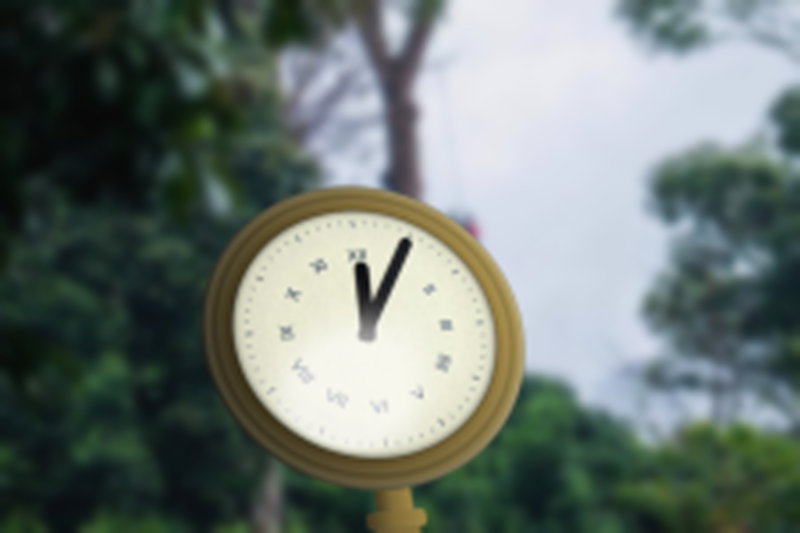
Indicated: 12:05
